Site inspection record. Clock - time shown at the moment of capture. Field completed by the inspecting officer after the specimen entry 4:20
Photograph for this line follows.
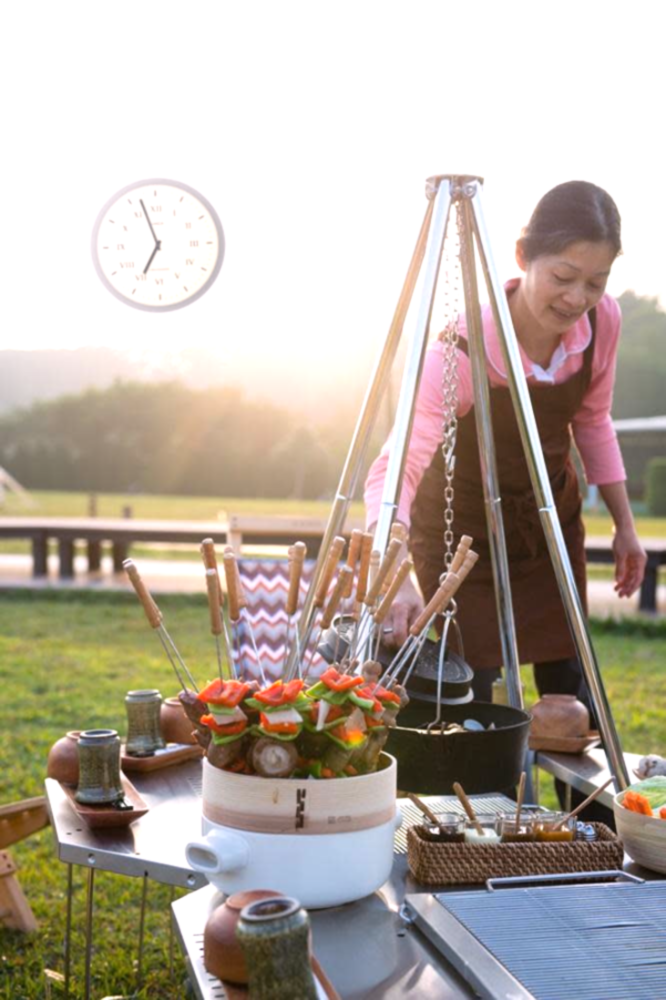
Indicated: 6:57
